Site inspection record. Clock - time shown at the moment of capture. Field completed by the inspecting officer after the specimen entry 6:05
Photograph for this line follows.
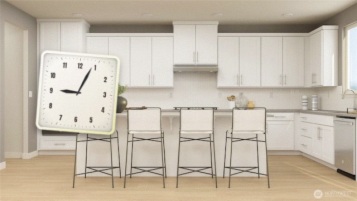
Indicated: 9:04
